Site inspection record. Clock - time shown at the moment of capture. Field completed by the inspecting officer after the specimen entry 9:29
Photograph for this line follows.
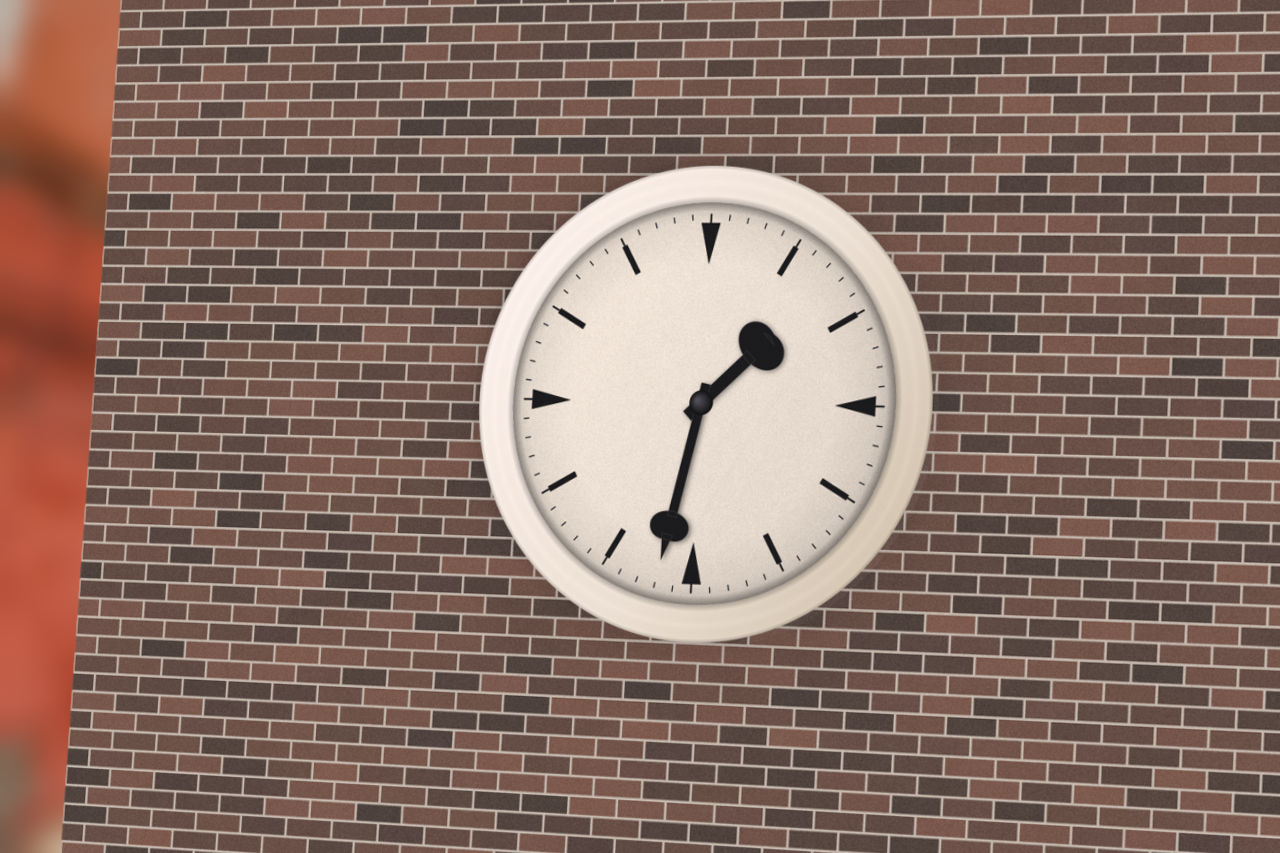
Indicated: 1:32
